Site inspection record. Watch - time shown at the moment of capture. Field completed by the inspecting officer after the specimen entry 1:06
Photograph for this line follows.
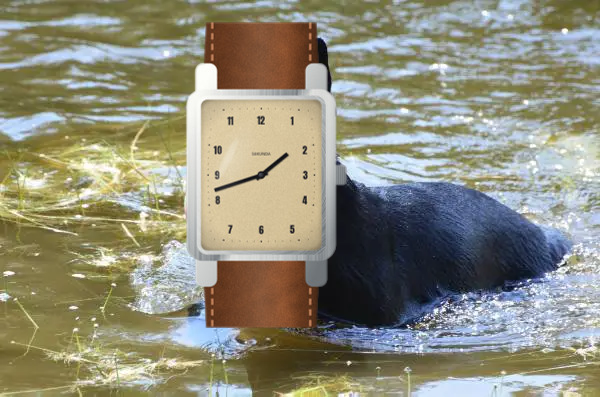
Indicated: 1:42
